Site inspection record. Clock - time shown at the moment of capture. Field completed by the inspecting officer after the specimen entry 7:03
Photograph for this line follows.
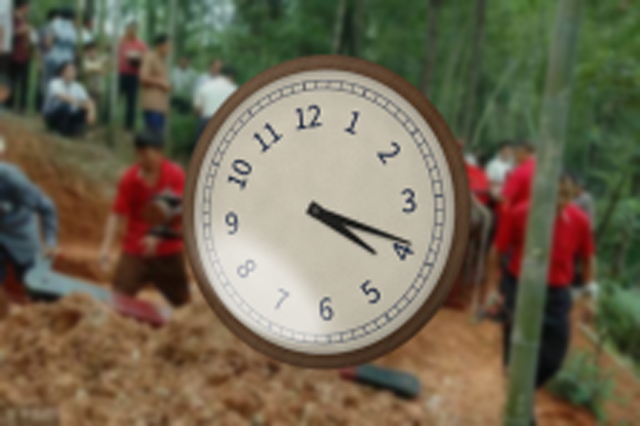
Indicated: 4:19
